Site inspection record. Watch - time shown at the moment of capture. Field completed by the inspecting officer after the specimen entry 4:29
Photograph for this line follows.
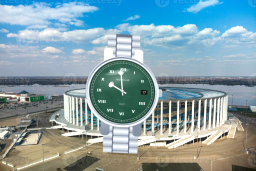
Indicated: 9:59
